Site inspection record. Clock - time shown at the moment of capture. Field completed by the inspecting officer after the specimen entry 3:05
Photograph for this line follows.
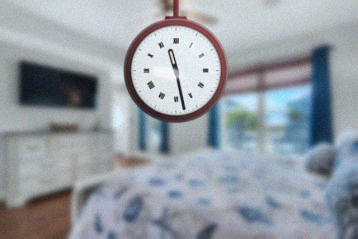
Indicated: 11:28
